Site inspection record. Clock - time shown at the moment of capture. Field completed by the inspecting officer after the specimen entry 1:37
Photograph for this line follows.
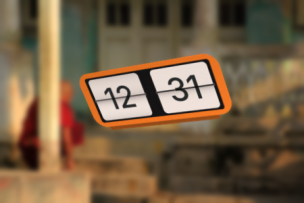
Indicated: 12:31
